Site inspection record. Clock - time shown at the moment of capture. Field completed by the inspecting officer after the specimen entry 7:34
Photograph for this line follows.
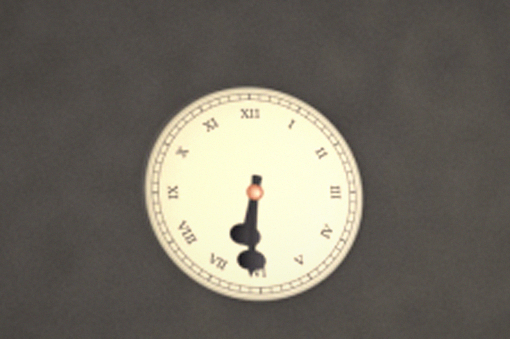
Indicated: 6:31
